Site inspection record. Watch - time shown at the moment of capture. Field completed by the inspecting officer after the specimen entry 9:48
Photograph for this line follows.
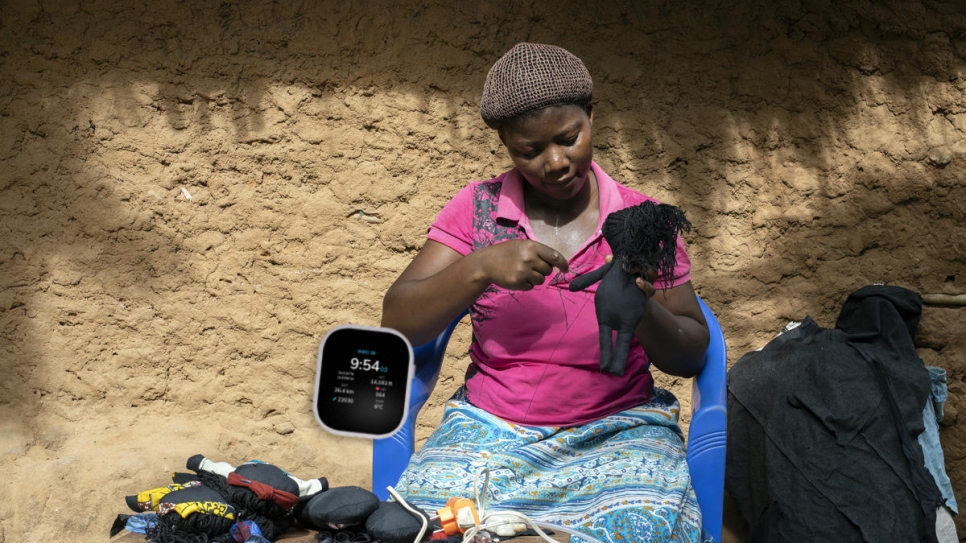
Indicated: 9:54
